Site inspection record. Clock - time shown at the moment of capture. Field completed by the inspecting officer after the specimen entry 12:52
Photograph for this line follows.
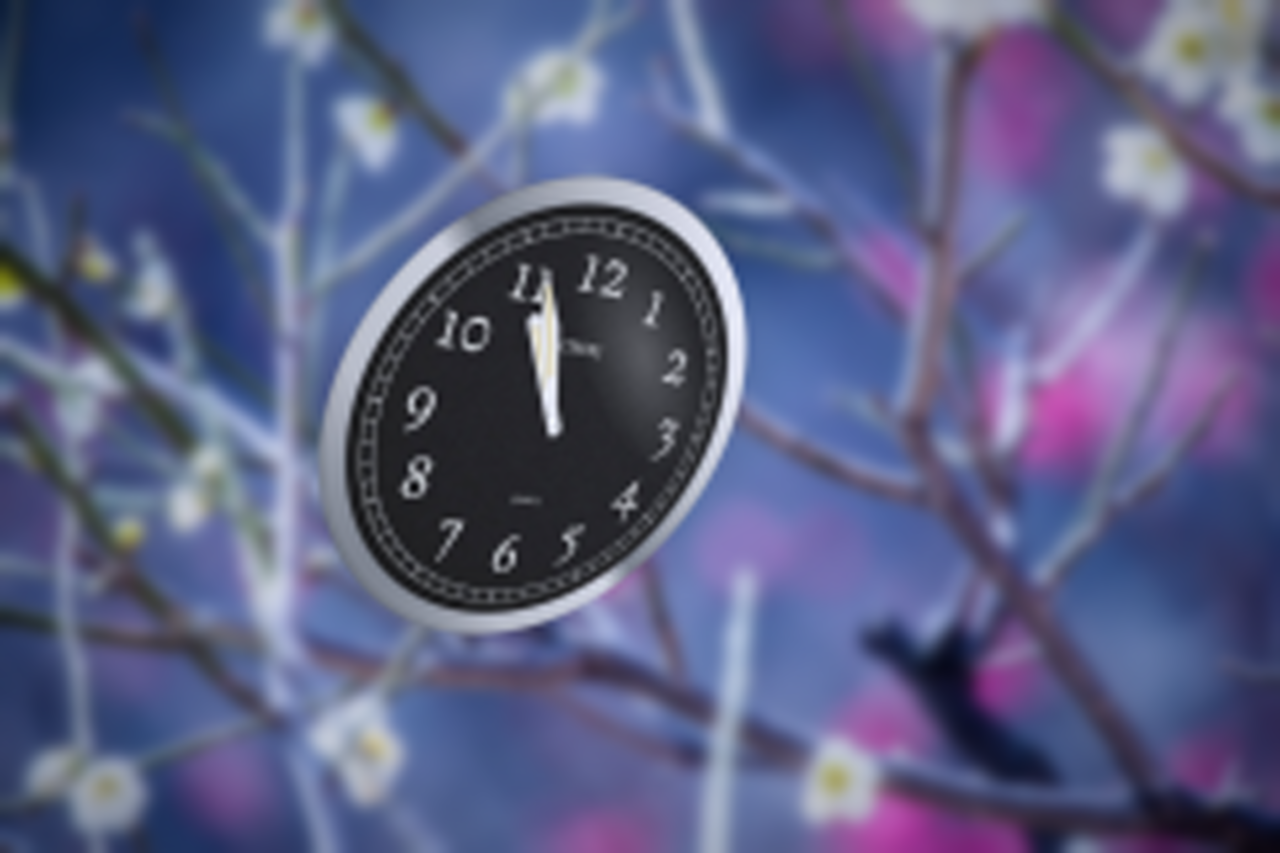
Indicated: 10:56
